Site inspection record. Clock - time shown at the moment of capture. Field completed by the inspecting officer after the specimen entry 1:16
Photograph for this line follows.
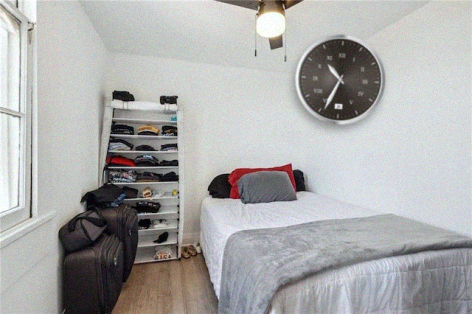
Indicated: 10:34
